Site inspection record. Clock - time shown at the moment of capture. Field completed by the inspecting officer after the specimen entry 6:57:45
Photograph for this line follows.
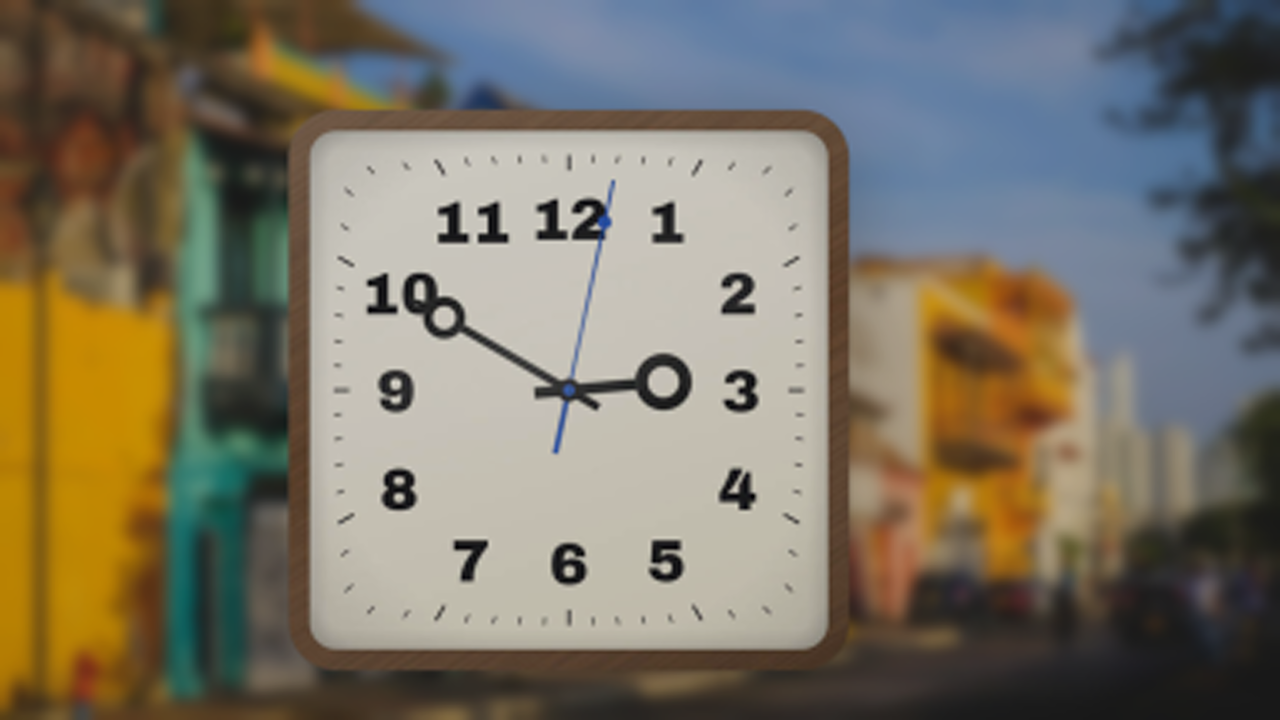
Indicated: 2:50:02
